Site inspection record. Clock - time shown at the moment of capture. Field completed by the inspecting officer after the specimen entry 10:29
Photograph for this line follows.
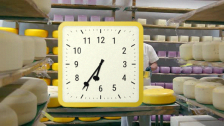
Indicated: 6:36
